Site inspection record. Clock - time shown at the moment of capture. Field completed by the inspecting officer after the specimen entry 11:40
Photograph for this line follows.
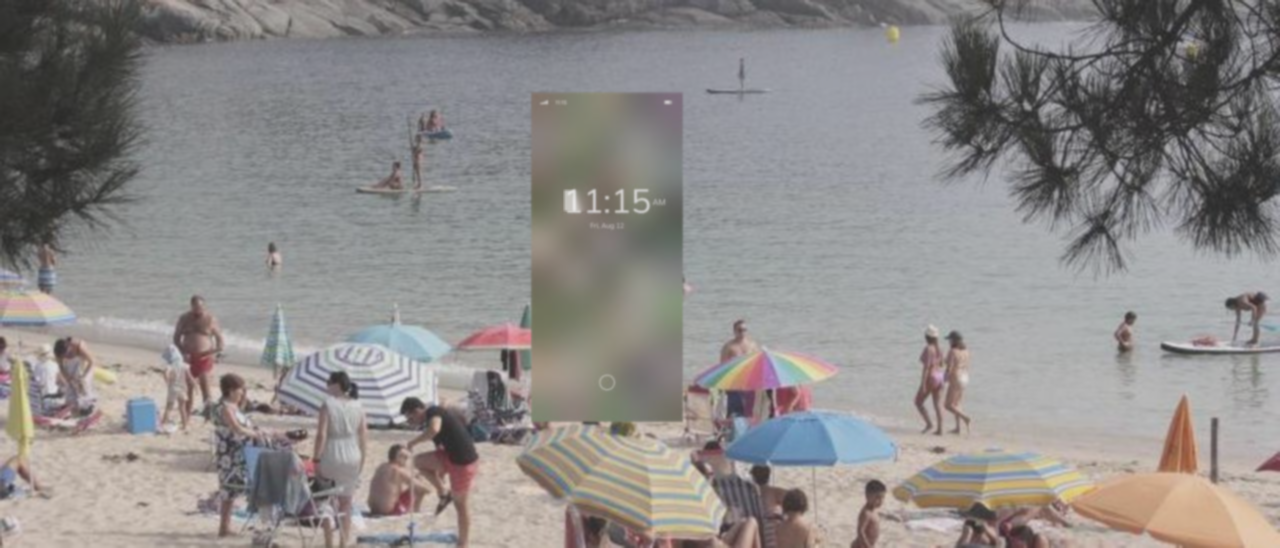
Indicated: 11:15
